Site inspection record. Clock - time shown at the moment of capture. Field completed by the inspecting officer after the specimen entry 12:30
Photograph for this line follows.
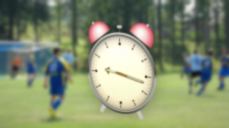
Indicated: 9:17
